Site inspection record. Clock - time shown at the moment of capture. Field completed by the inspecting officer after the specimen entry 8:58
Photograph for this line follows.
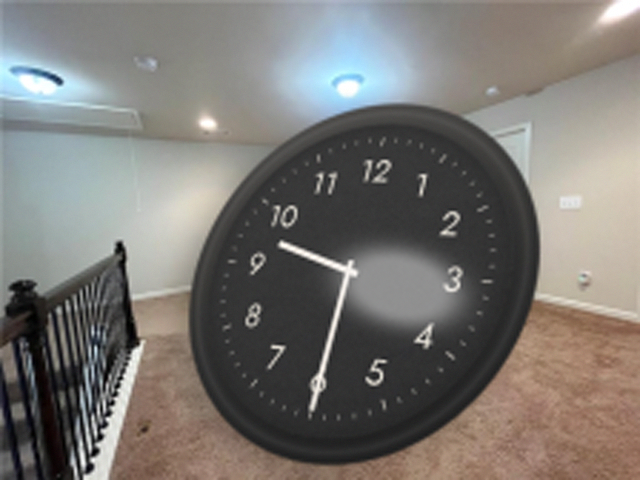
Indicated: 9:30
